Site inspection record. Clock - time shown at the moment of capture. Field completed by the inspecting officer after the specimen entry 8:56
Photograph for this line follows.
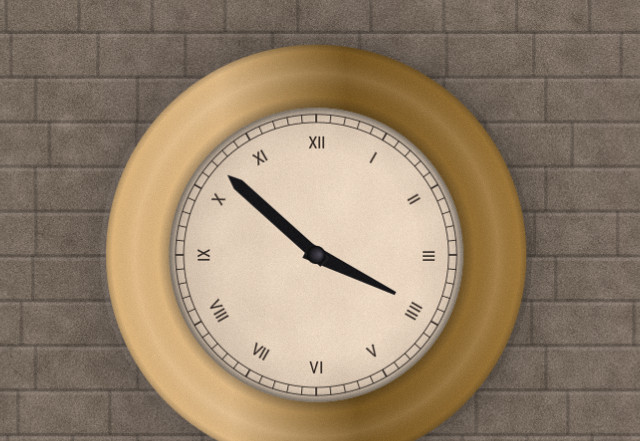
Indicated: 3:52
